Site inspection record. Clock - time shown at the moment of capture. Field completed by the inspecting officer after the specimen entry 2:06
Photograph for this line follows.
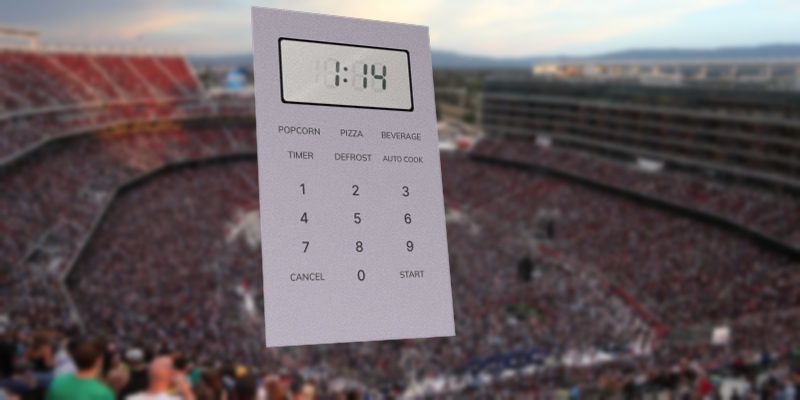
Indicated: 1:14
